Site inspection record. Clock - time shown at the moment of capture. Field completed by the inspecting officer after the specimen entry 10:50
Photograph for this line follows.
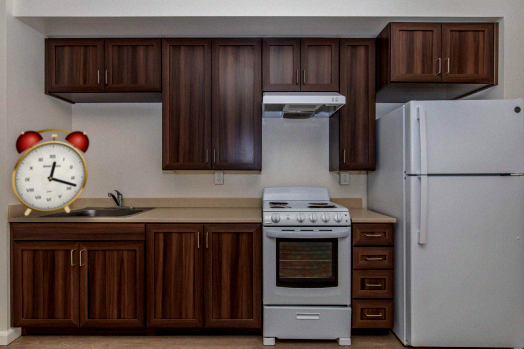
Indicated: 12:18
